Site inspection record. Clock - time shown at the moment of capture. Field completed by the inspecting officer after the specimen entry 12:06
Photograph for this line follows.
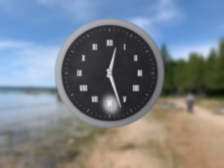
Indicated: 12:27
